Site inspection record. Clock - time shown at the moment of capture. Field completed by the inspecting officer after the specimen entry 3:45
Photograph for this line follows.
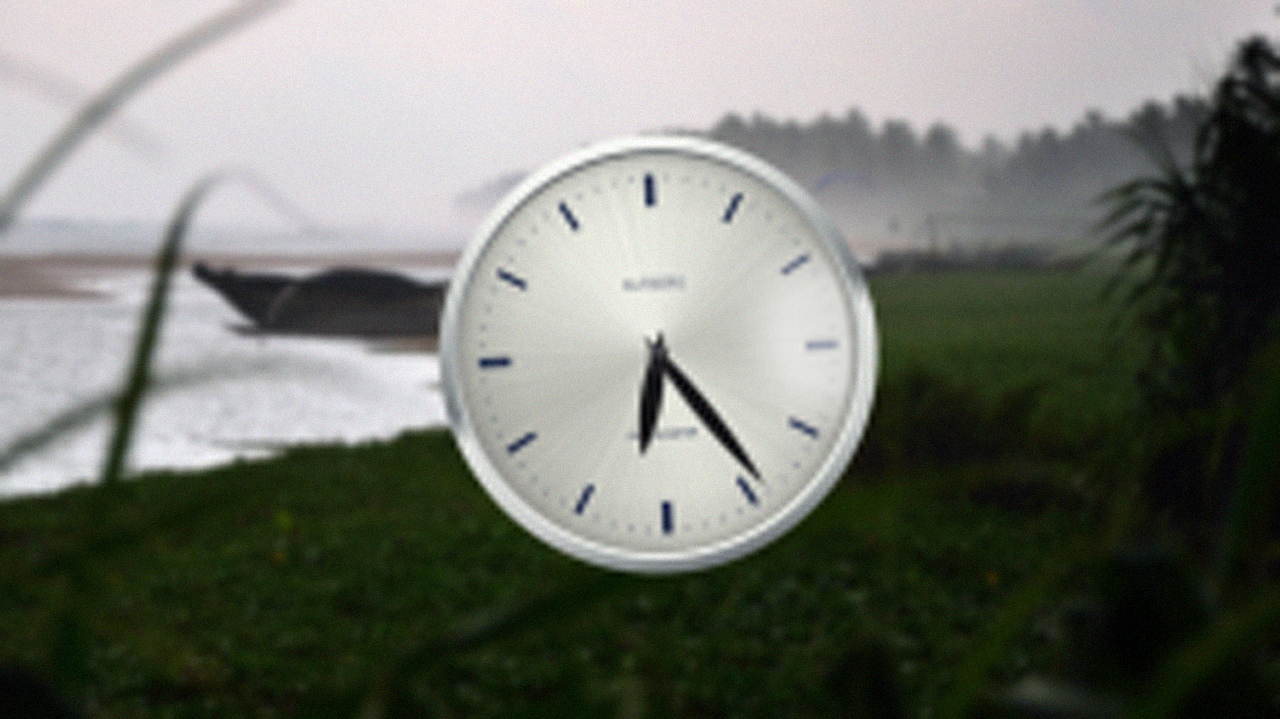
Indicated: 6:24
